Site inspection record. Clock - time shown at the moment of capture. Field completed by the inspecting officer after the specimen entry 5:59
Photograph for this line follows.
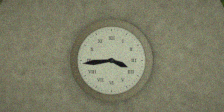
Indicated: 3:44
